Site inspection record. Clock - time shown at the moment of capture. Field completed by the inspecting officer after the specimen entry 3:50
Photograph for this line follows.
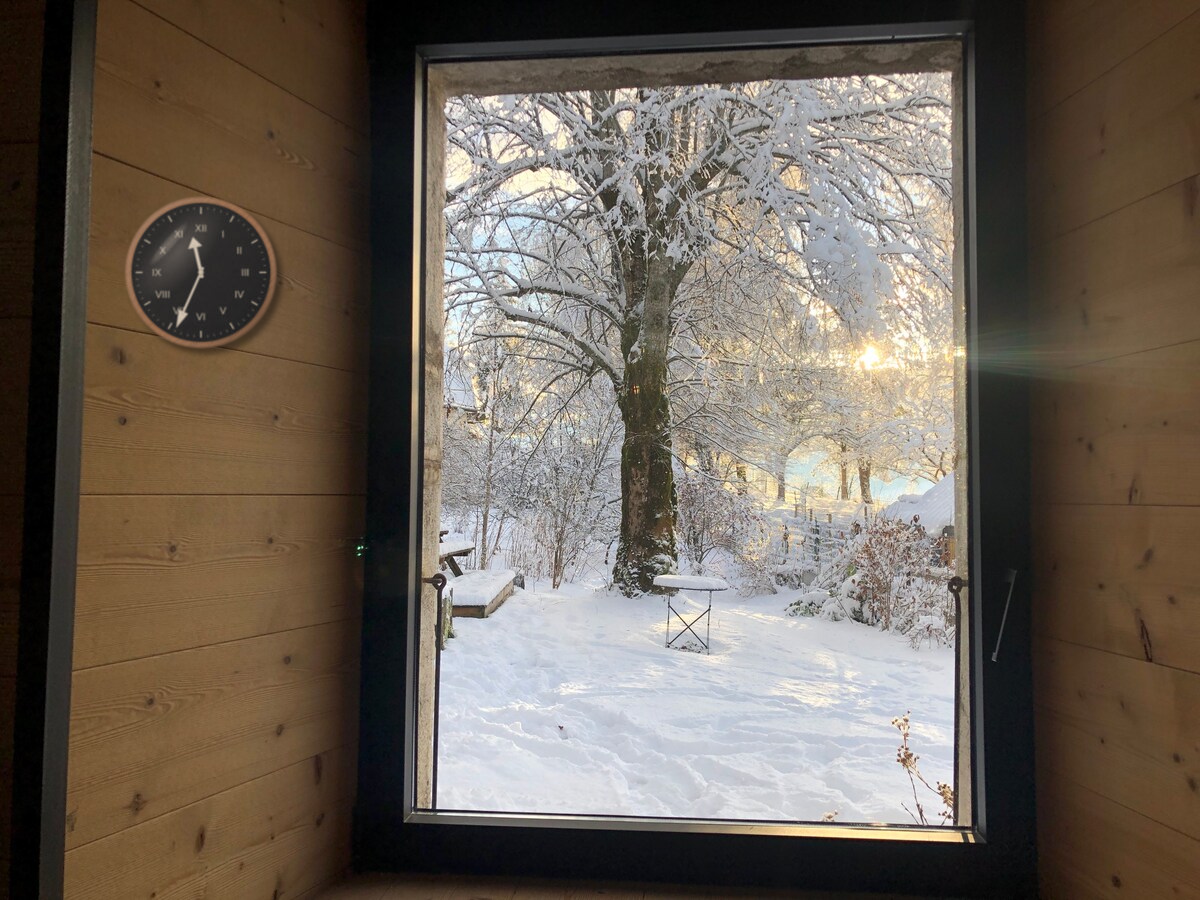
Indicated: 11:34
